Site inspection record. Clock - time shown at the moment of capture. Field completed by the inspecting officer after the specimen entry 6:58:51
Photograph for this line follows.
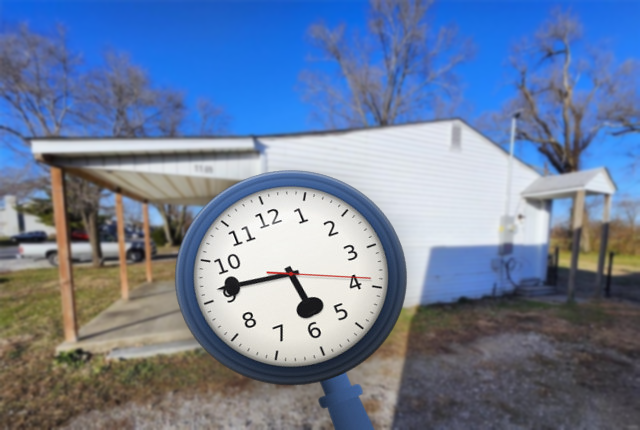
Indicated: 5:46:19
